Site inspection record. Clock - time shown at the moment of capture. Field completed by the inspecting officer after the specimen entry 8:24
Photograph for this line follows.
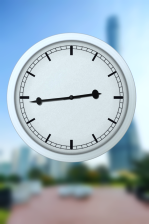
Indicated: 2:44
